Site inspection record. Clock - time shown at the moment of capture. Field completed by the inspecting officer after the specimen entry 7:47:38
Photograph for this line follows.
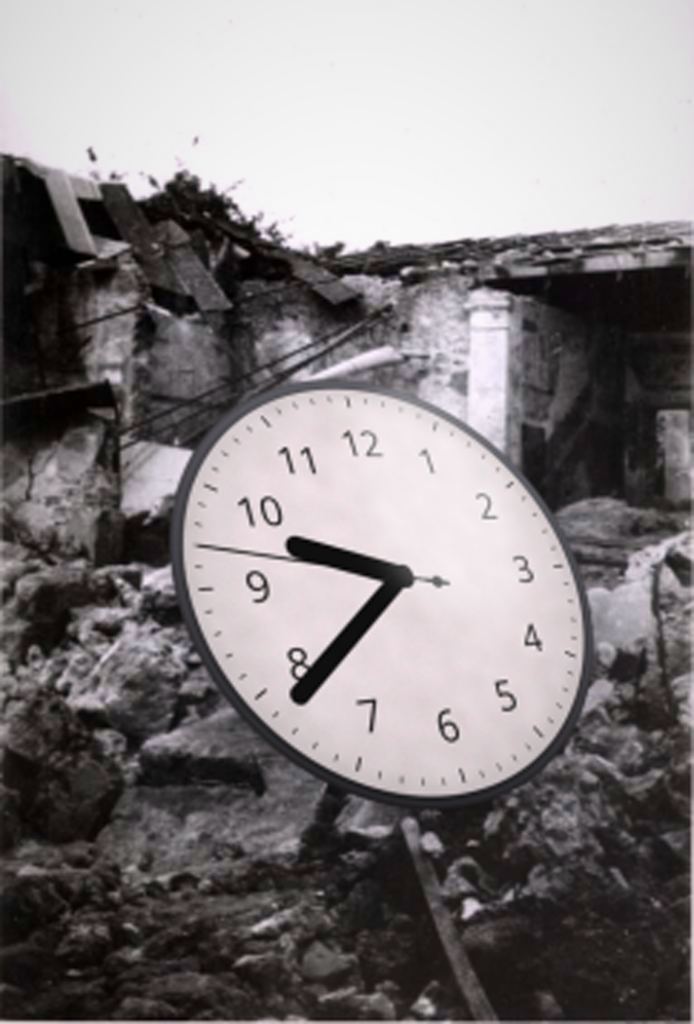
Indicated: 9:38:47
